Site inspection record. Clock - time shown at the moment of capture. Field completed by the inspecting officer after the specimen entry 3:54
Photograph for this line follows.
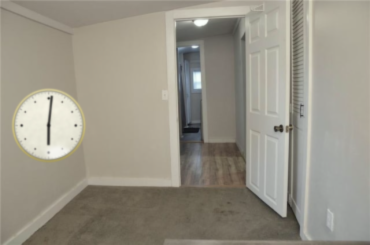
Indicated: 6:01
